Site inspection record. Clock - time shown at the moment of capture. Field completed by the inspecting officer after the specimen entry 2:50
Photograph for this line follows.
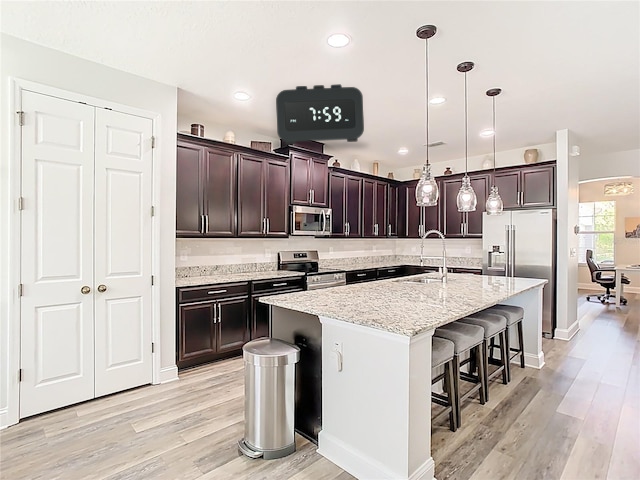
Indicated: 7:59
